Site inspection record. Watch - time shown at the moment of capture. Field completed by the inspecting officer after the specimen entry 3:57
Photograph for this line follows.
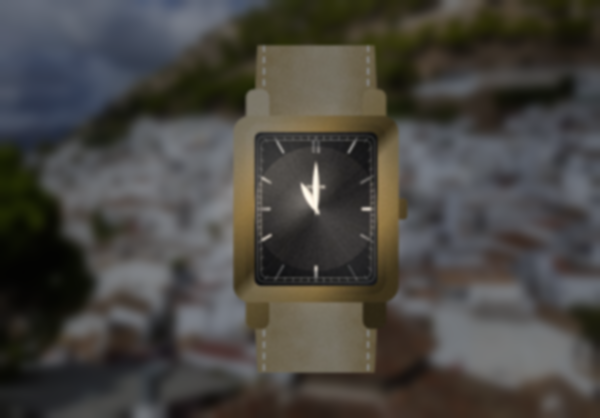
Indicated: 11:00
